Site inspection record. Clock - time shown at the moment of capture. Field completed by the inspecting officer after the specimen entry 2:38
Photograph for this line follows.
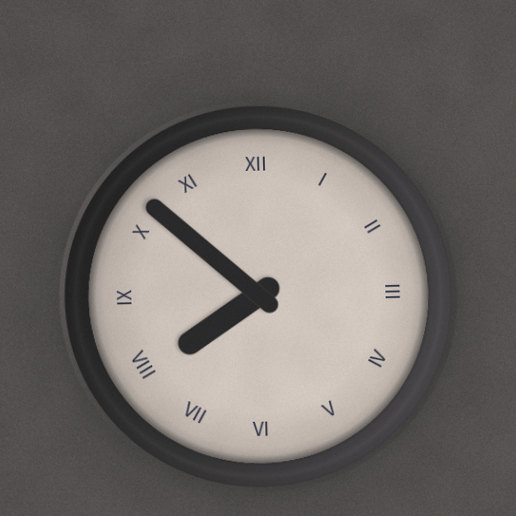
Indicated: 7:52
